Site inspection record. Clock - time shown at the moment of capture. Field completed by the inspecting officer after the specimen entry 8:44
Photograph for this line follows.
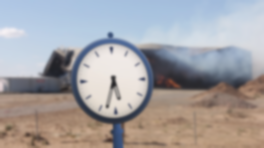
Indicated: 5:33
